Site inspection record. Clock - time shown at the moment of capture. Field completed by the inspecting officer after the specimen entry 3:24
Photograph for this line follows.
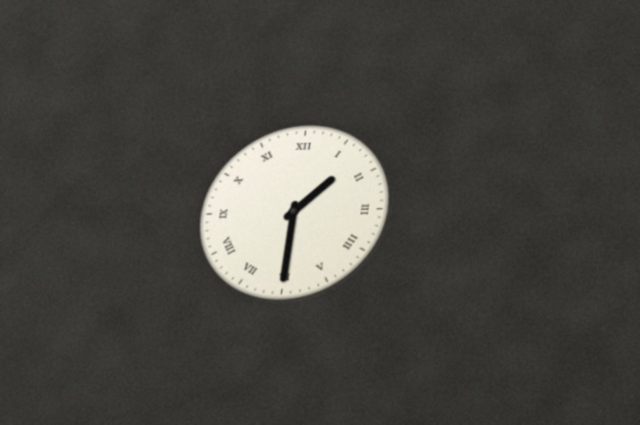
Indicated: 1:30
